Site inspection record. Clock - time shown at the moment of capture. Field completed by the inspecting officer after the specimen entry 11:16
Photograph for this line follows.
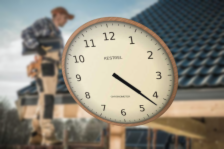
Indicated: 4:22
